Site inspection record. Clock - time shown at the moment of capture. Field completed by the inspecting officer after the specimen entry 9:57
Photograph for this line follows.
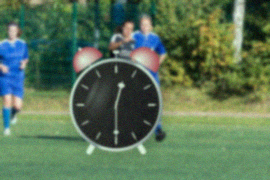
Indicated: 12:30
